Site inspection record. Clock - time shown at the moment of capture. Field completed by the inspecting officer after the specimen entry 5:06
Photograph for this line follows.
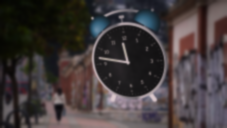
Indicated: 11:47
